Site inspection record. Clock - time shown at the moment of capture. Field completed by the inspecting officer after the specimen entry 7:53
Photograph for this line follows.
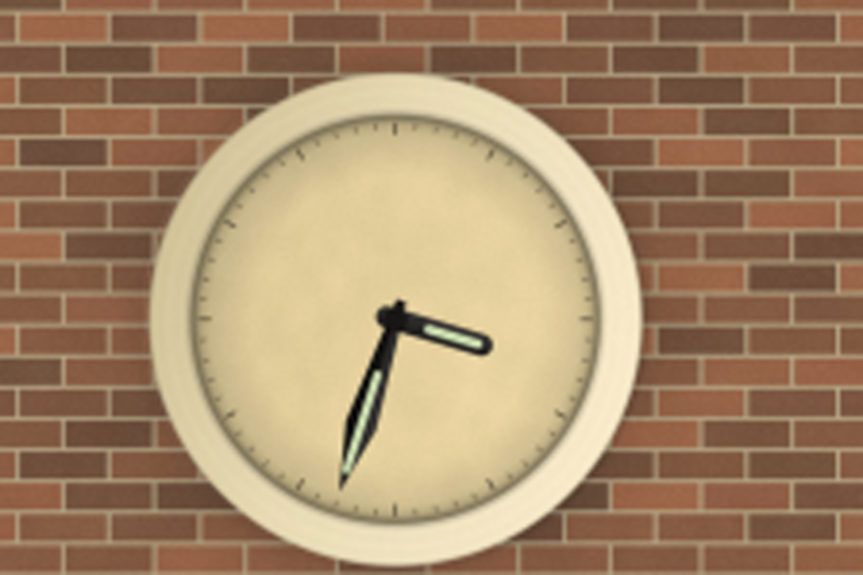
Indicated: 3:33
